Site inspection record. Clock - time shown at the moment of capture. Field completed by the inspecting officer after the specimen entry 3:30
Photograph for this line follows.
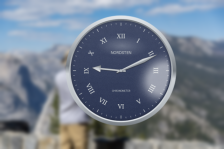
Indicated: 9:11
